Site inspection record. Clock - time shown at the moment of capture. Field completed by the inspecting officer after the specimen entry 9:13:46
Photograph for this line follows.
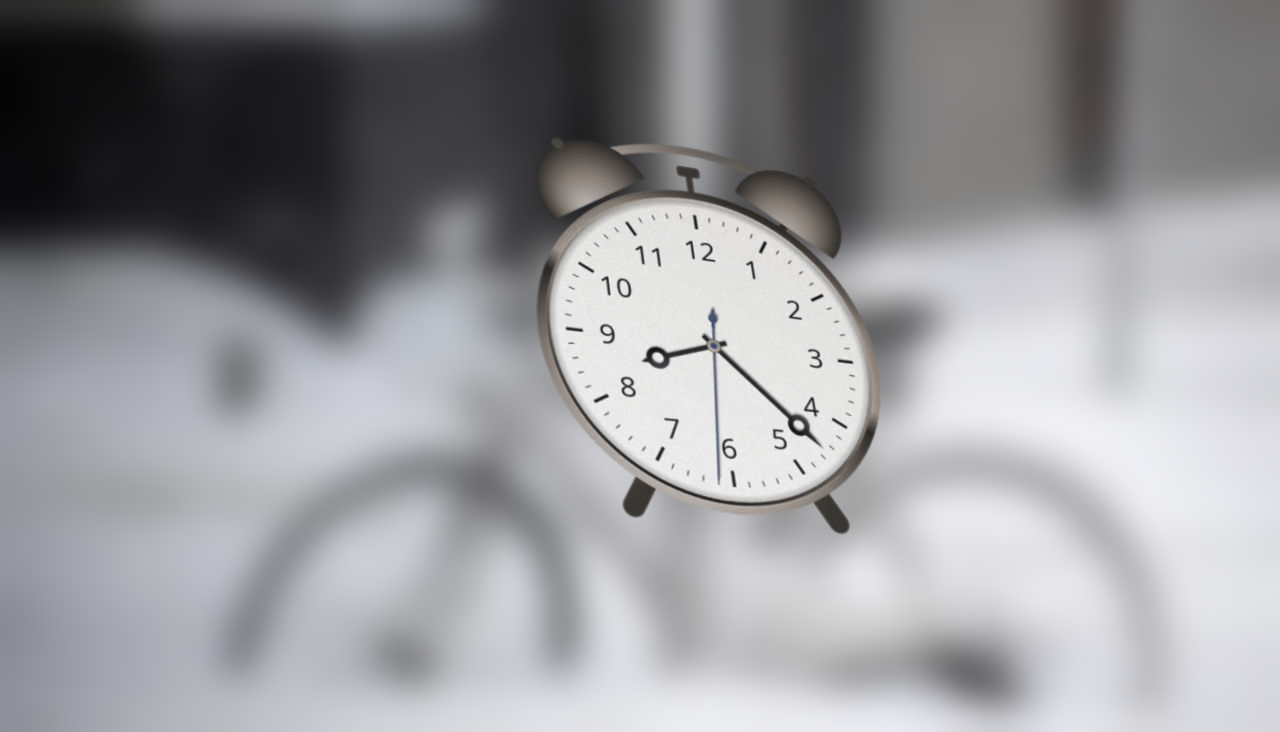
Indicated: 8:22:31
